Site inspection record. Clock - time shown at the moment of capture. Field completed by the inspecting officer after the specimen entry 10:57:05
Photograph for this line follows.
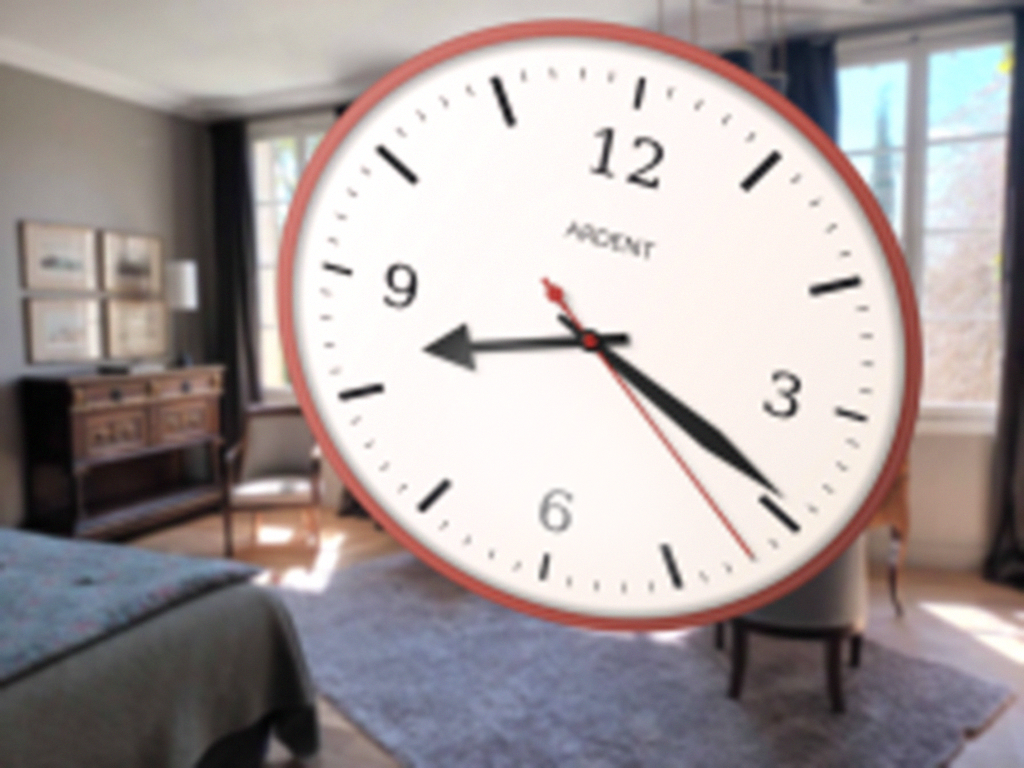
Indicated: 8:19:22
